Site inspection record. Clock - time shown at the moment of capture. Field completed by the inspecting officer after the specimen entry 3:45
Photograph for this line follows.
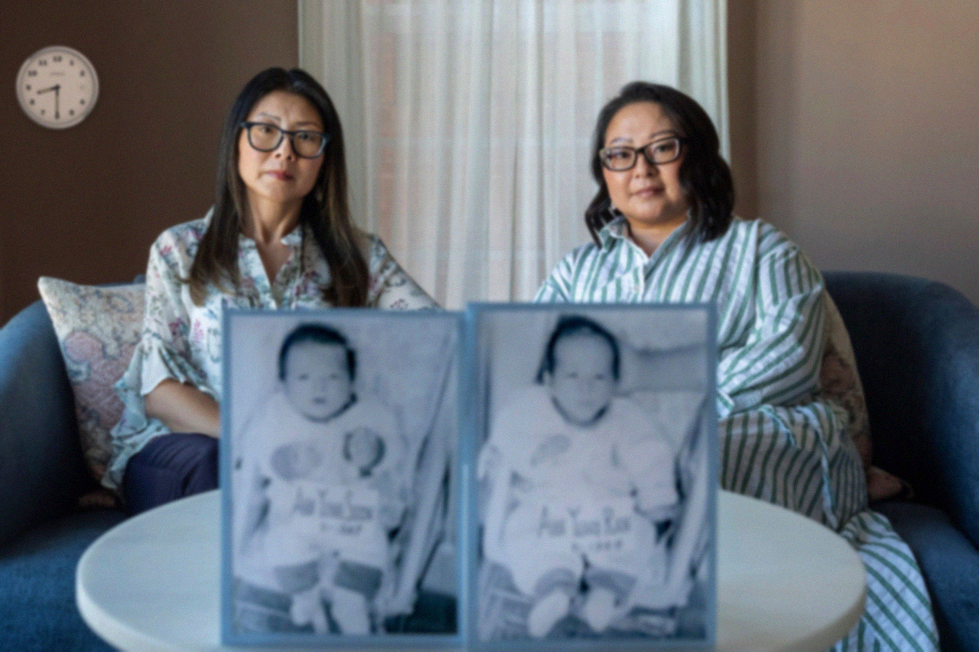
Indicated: 8:30
